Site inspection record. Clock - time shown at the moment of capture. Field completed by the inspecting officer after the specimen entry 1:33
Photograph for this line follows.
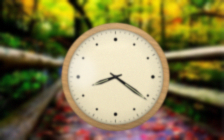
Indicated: 8:21
